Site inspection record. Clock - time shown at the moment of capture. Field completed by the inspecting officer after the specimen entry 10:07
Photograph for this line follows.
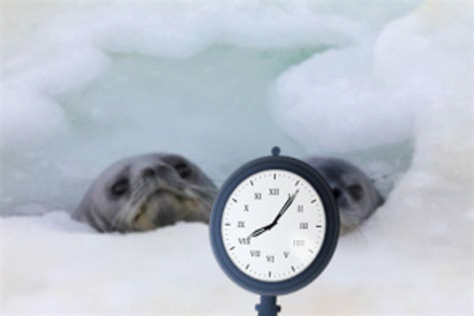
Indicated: 8:06
